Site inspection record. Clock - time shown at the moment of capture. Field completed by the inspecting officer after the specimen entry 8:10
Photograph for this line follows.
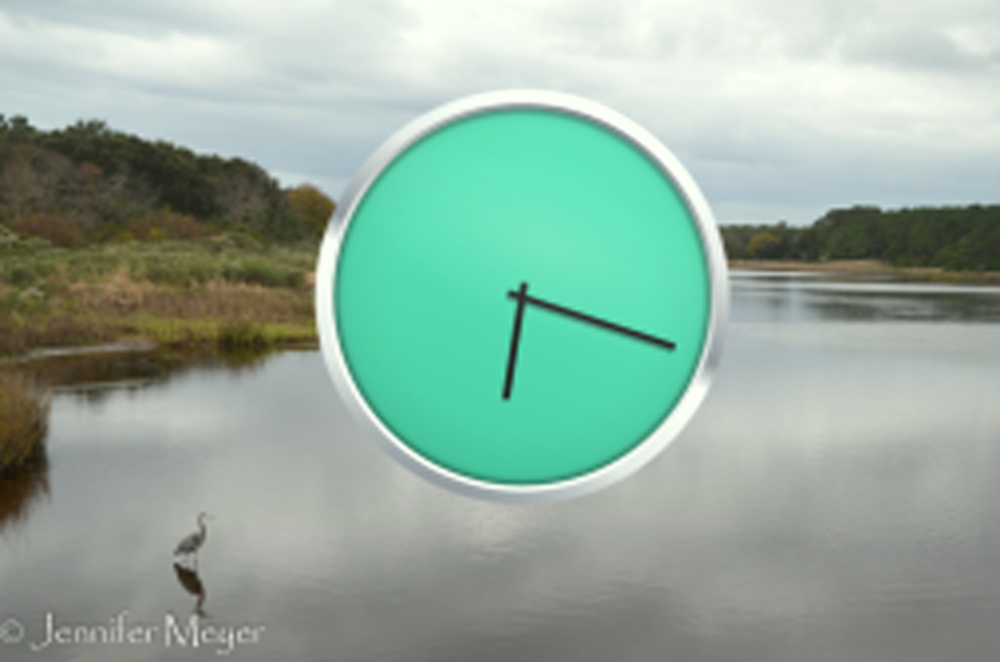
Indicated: 6:18
